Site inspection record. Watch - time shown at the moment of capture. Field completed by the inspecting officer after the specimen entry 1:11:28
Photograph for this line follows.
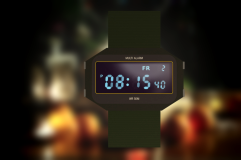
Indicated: 8:15:40
